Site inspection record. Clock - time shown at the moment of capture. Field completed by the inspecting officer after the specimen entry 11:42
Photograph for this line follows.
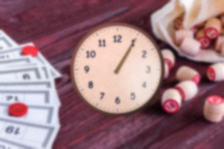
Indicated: 1:05
